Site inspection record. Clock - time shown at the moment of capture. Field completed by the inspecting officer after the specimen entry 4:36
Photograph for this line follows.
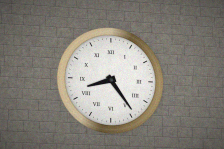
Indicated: 8:24
